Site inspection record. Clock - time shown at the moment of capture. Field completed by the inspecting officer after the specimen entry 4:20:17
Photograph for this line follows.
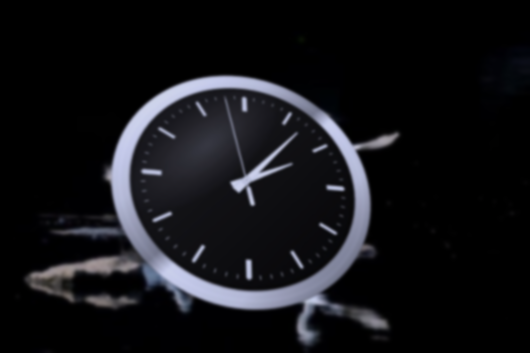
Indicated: 2:06:58
